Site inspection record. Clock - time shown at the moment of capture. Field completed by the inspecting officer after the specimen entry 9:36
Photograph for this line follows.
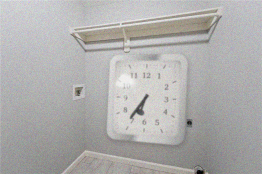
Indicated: 6:36
